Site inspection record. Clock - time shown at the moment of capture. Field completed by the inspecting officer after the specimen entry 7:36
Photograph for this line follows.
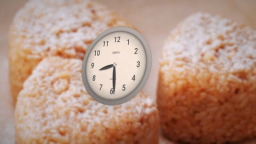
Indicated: 8:29
